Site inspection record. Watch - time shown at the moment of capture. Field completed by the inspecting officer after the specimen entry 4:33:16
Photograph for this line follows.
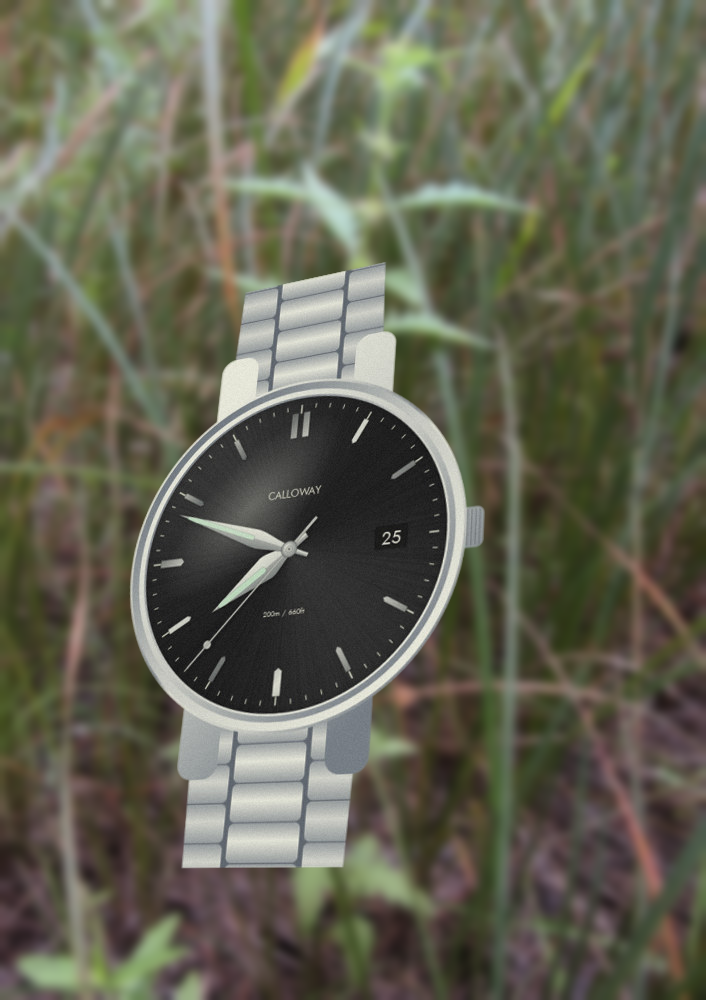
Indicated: 7:48:37
